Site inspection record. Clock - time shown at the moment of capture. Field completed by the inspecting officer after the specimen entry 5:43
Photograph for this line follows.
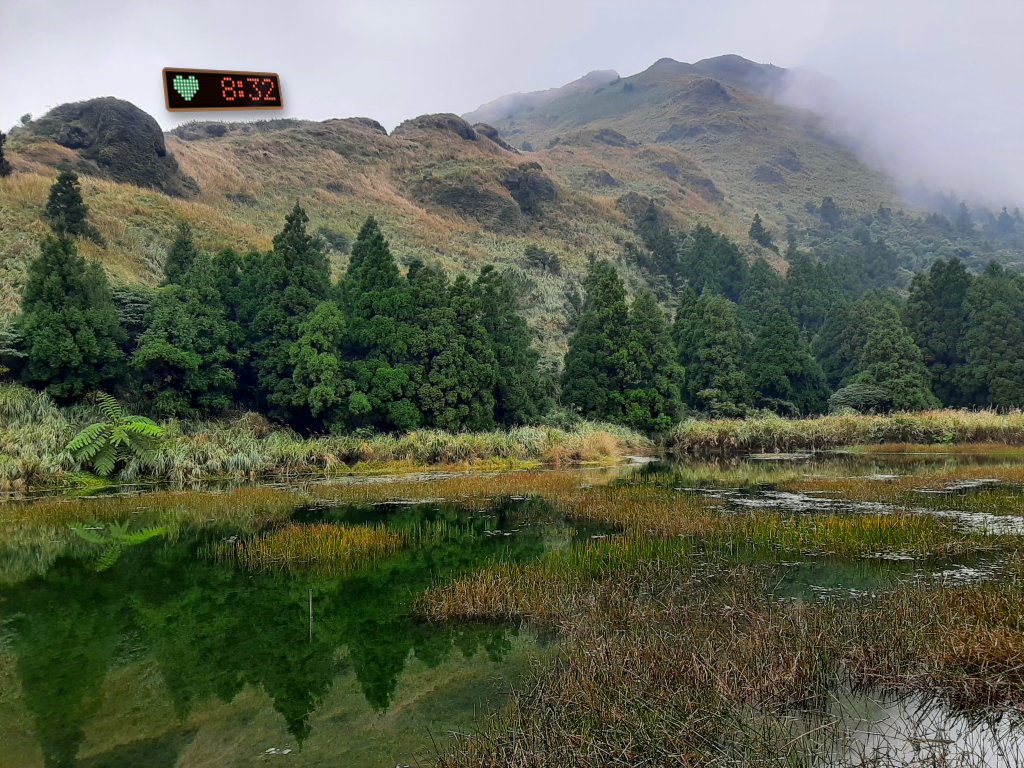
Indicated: 8:32
